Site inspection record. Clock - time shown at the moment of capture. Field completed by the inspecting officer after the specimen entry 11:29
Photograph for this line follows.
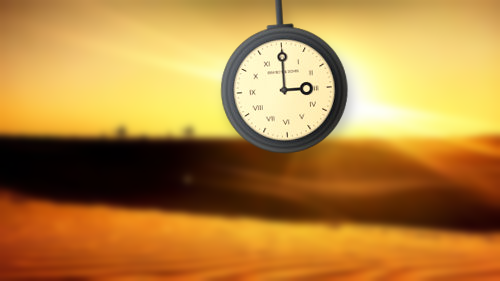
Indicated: 3:00
